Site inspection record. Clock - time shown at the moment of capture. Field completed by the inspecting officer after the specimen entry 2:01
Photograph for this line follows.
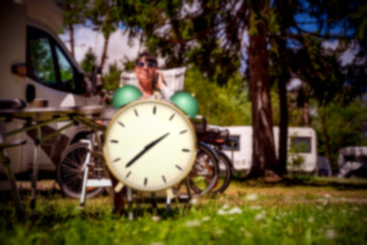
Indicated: 1:37
